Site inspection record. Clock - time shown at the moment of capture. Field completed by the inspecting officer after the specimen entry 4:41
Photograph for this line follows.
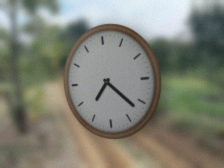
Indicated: 7:22
